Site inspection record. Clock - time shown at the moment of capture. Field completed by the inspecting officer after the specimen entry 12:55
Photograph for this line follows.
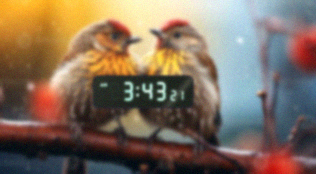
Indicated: 3:43
